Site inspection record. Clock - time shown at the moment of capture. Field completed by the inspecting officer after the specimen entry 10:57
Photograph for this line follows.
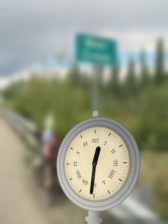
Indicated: 12:31
